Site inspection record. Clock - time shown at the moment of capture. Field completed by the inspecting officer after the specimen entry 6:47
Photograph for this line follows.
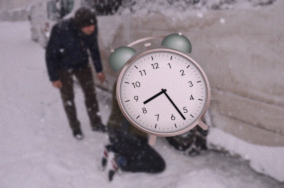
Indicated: 8:27
